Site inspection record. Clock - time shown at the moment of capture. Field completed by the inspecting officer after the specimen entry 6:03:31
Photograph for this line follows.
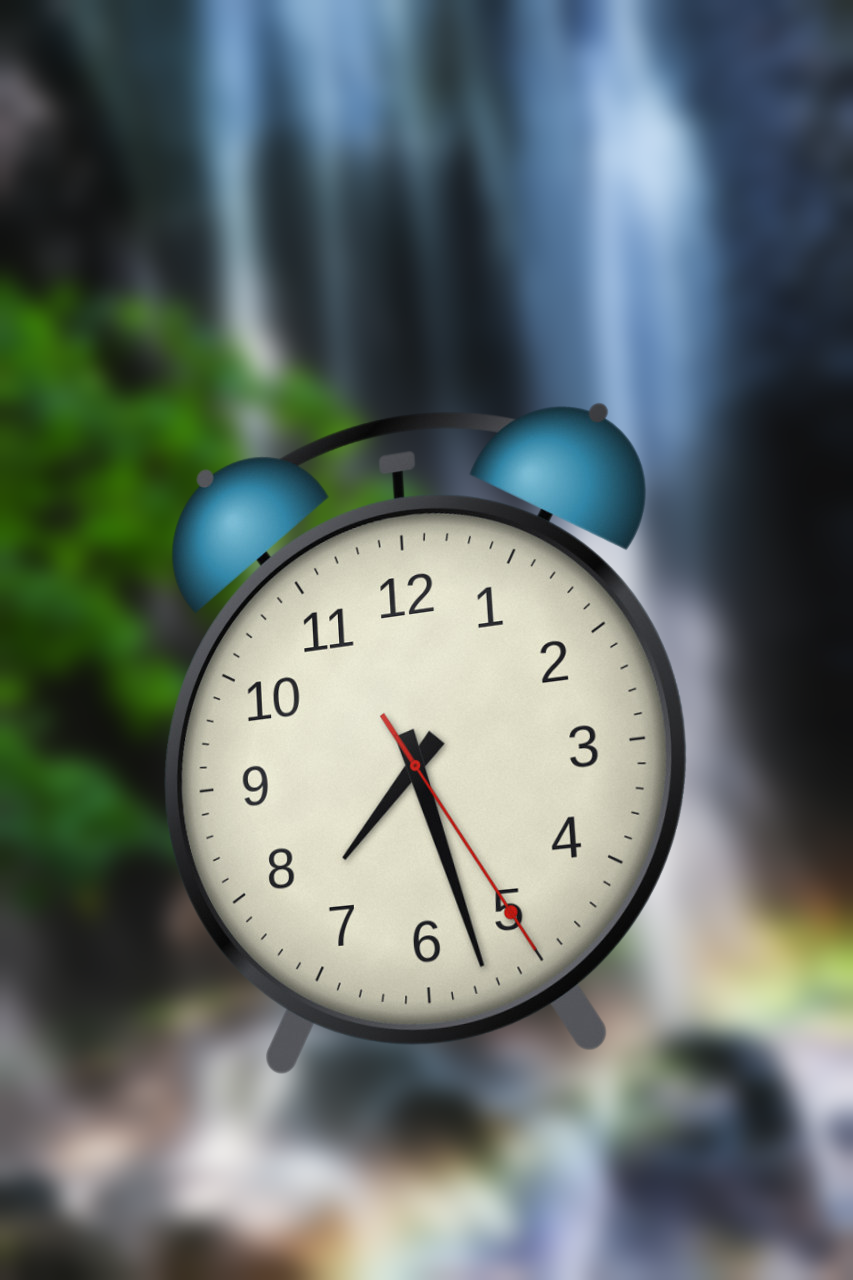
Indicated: 7:27:25
